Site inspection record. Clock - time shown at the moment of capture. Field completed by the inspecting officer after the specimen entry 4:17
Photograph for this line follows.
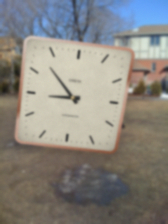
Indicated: 8:53
